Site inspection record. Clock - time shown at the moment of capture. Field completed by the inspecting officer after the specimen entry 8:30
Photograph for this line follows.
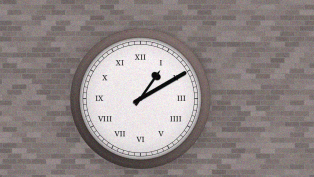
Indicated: 1:10
